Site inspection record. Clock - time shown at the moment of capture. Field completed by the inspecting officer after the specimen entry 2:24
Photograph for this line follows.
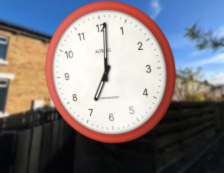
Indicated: 7:01
